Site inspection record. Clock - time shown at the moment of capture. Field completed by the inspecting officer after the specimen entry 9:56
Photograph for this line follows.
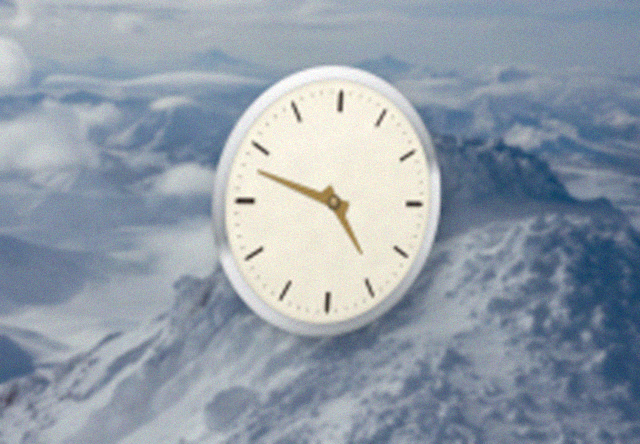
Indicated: 4:48
